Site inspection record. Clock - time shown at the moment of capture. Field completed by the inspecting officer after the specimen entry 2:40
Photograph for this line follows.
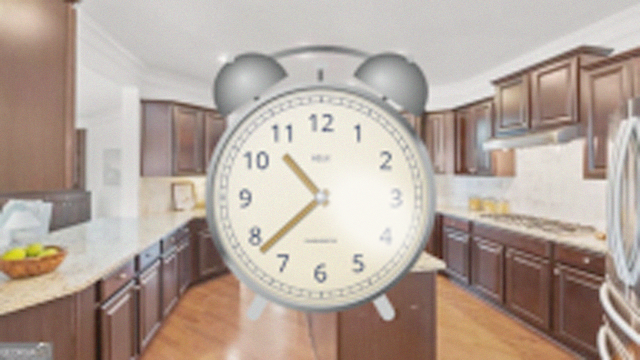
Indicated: 10:38
